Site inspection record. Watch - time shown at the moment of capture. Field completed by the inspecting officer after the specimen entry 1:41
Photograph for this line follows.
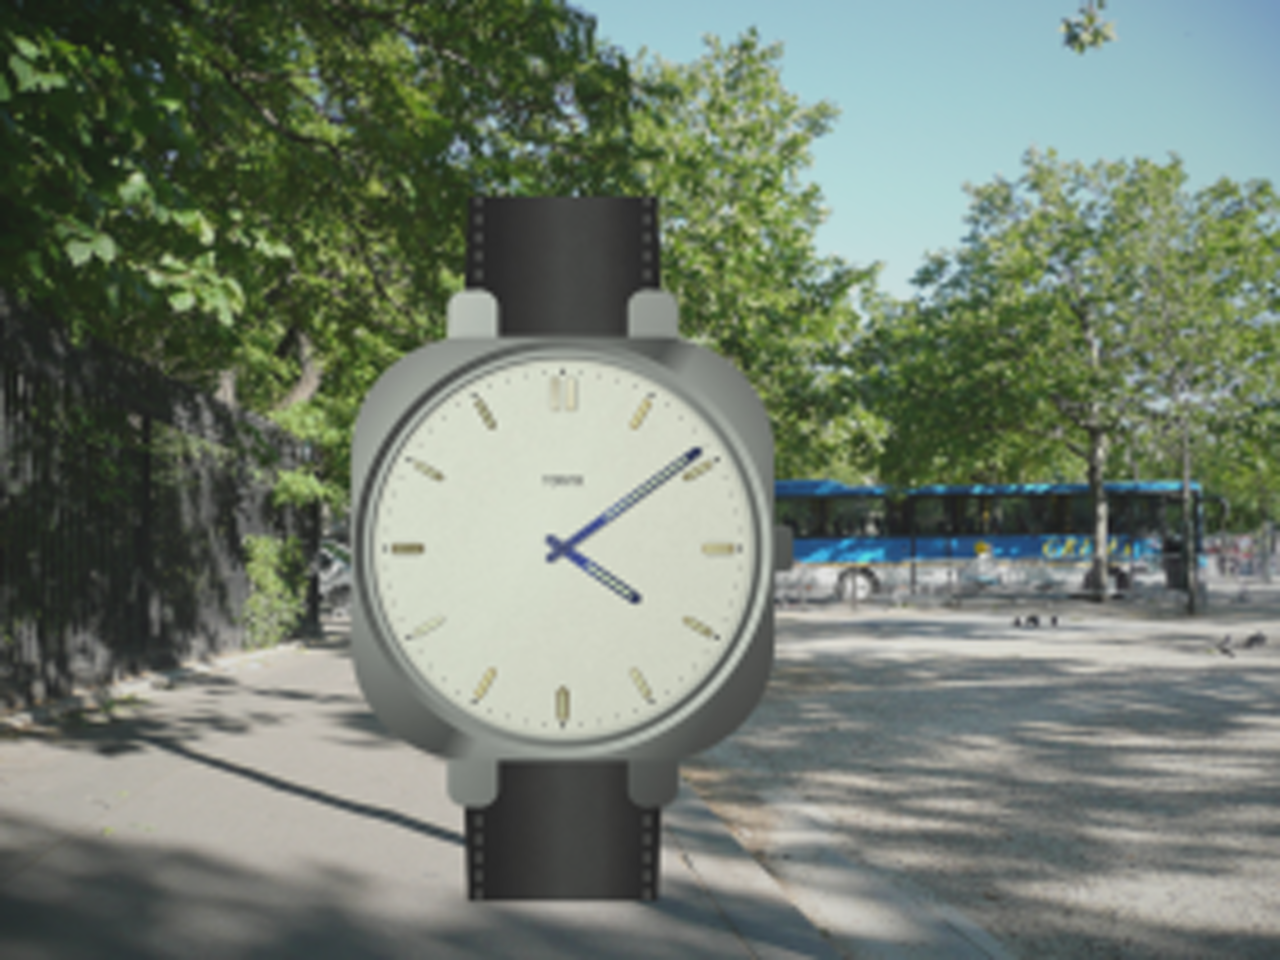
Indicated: 4:09
